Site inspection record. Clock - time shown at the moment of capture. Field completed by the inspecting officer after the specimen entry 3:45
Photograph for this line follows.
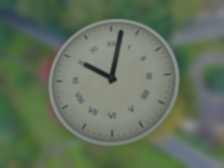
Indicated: 10:02
